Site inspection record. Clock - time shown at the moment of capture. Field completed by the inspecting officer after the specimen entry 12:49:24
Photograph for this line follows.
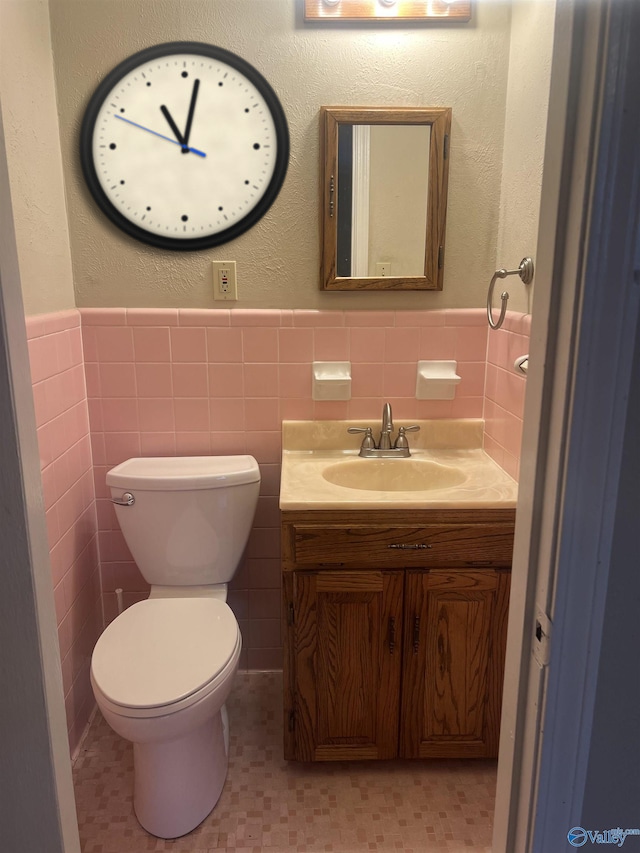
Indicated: 11:01:49
